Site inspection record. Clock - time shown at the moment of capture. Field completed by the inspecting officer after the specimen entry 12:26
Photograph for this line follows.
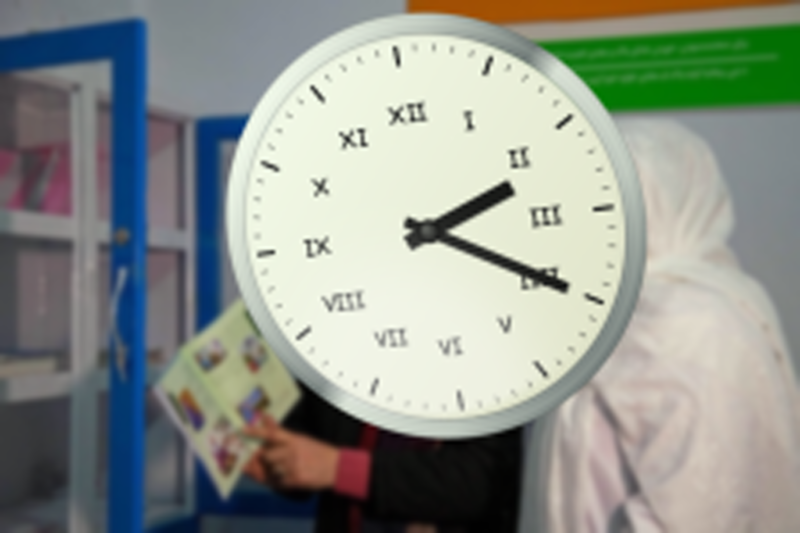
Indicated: 2:20
